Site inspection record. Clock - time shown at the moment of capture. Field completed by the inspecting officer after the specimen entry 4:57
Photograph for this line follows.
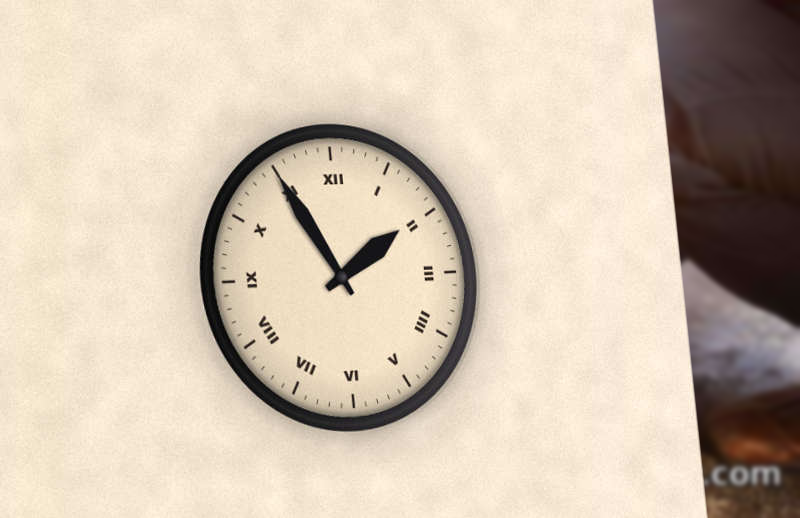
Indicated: 1:55
